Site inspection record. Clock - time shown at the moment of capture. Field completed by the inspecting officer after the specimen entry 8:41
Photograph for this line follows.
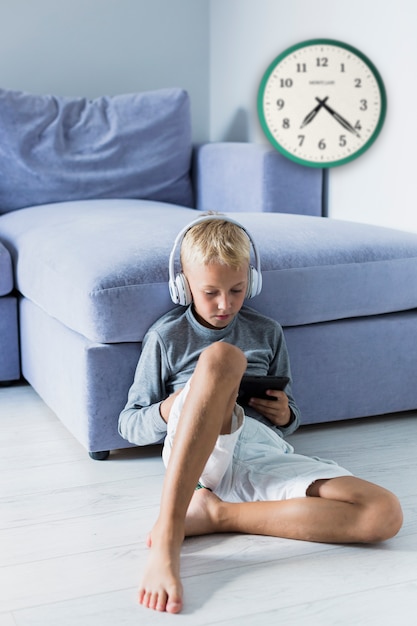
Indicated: 7:22
